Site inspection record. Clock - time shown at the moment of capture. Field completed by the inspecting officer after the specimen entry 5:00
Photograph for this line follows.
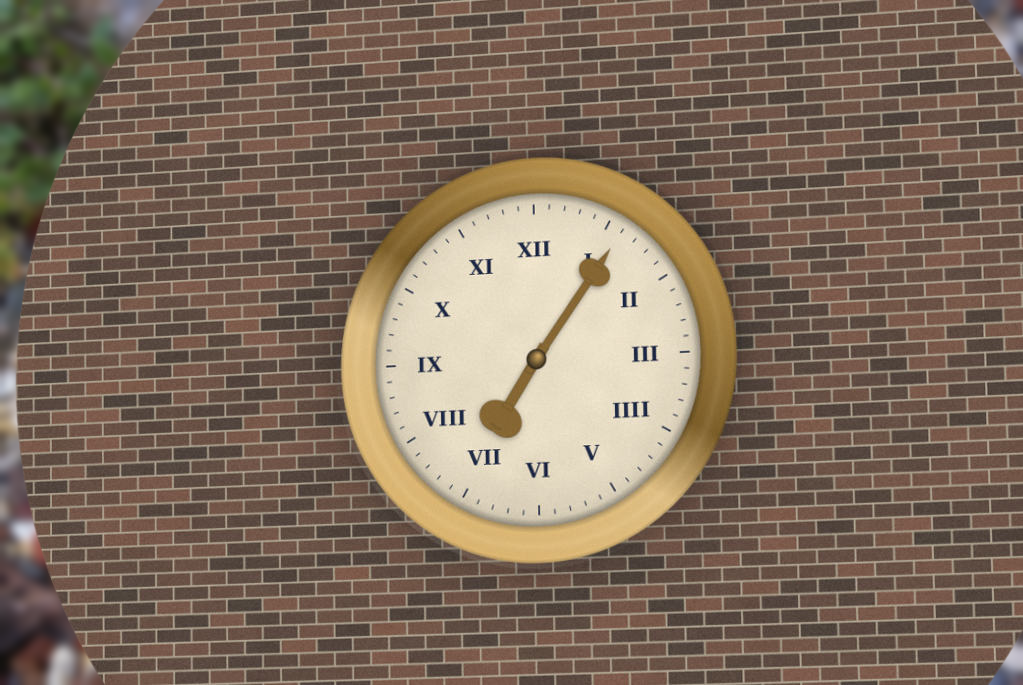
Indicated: 7:06
